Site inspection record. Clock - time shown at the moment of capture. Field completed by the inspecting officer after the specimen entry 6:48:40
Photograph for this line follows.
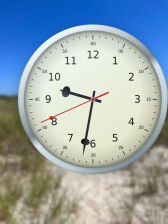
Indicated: 9:31:41
